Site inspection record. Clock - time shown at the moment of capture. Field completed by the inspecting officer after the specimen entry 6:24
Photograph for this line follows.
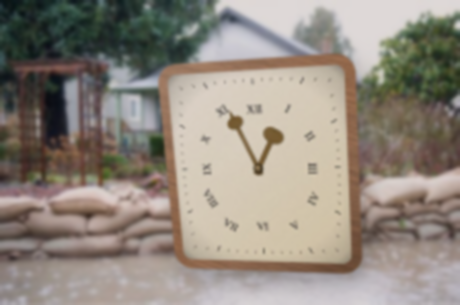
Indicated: 12:56
